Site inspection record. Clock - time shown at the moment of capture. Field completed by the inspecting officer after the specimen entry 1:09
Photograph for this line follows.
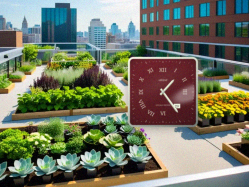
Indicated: 1:24
